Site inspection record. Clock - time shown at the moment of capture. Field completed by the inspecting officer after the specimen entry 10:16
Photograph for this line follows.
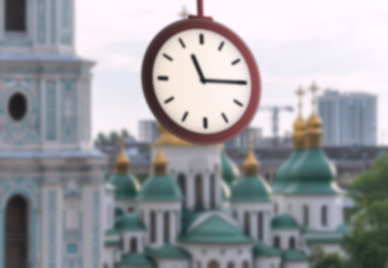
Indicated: 11:15
